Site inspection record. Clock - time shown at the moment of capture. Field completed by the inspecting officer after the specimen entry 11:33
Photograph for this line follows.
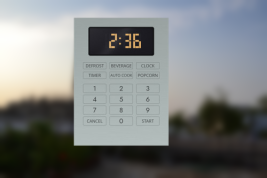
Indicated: 2:36
